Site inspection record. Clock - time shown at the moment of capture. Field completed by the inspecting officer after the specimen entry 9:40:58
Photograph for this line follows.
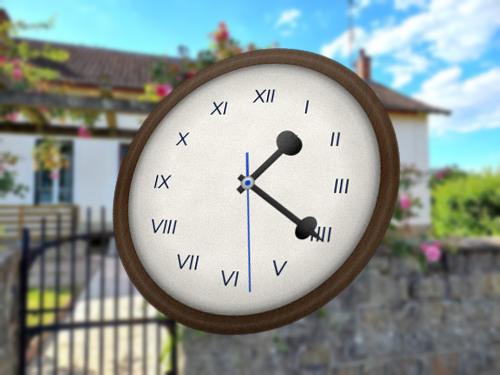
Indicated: 1:20:28
